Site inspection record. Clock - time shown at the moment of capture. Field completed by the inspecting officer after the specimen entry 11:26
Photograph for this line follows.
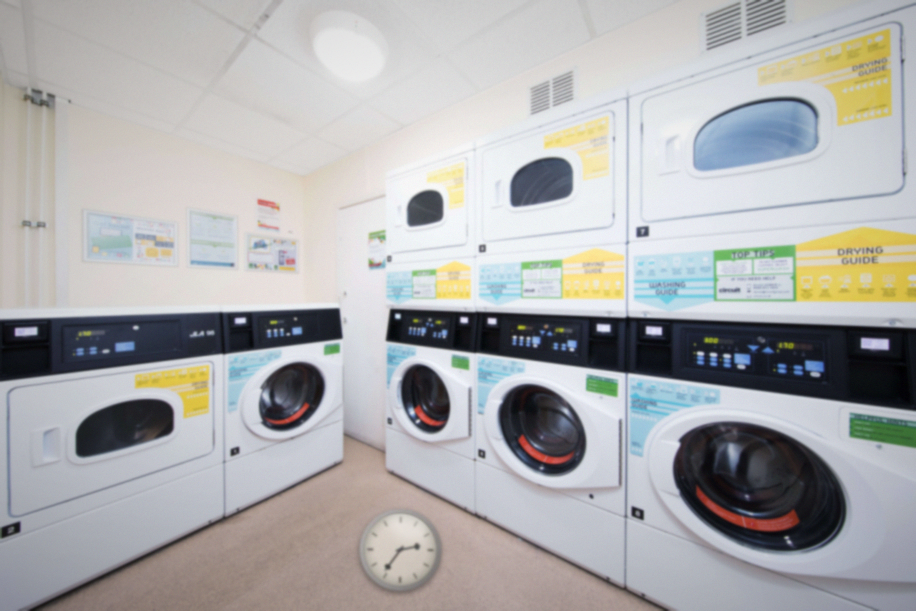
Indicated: 2:36
